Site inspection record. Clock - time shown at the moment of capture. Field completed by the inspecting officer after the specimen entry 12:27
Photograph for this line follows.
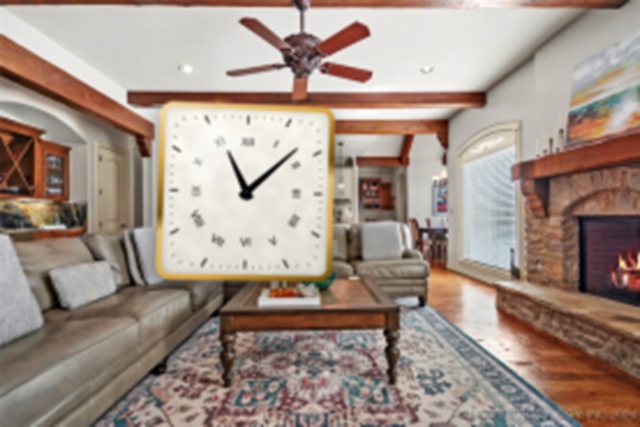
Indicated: 11:08
